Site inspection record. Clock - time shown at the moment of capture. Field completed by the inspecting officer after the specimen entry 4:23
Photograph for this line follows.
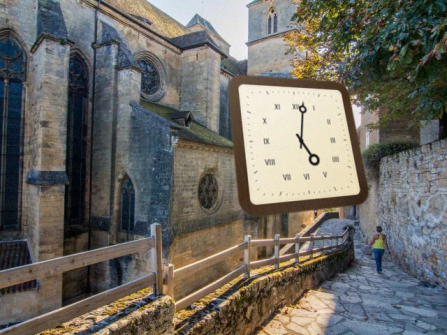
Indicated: 5:02
